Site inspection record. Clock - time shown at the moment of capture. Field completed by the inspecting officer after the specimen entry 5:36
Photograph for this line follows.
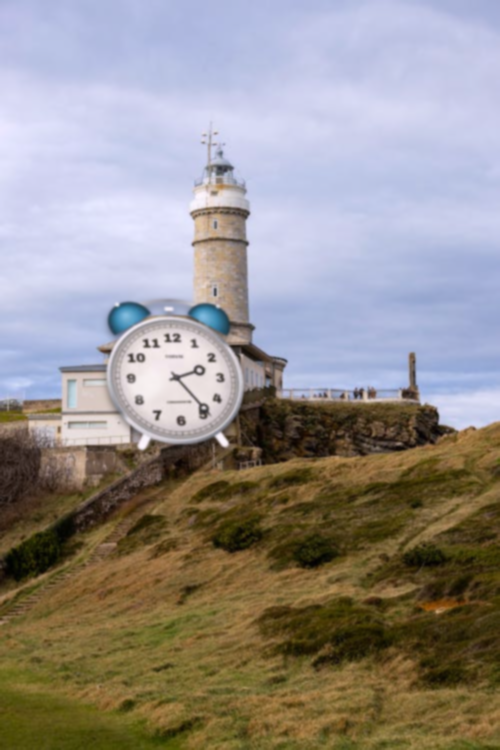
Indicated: 2:24
